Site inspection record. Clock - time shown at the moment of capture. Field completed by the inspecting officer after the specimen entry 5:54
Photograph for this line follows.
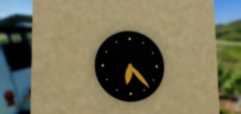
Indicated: 6:23
